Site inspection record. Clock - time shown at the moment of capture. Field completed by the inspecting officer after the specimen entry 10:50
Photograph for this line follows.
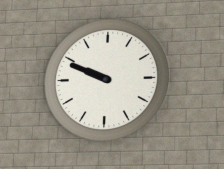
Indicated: 9:49
